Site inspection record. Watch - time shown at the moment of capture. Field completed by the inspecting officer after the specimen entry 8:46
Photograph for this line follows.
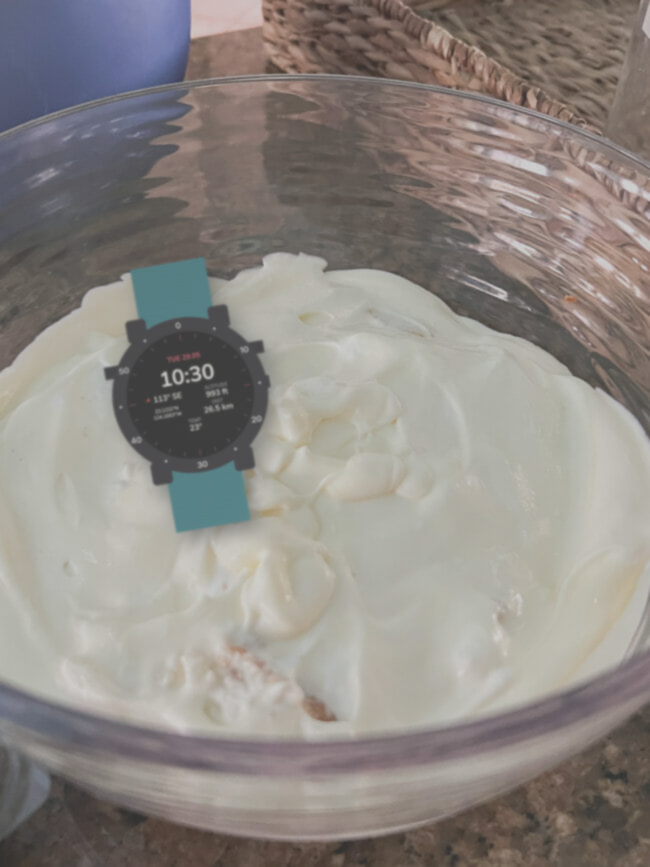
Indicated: 10:30
